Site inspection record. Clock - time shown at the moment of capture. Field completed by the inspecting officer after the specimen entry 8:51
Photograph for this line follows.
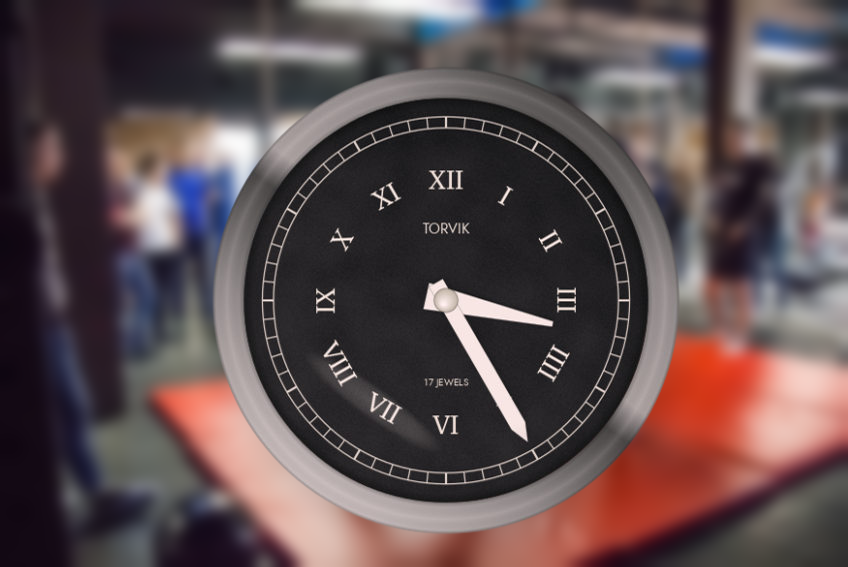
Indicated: 3:25
